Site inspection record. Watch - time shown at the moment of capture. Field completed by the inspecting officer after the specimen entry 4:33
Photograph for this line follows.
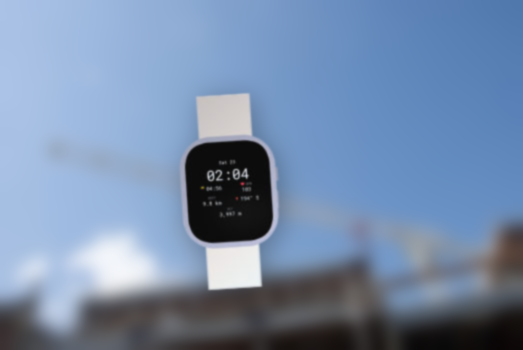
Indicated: 2:04
